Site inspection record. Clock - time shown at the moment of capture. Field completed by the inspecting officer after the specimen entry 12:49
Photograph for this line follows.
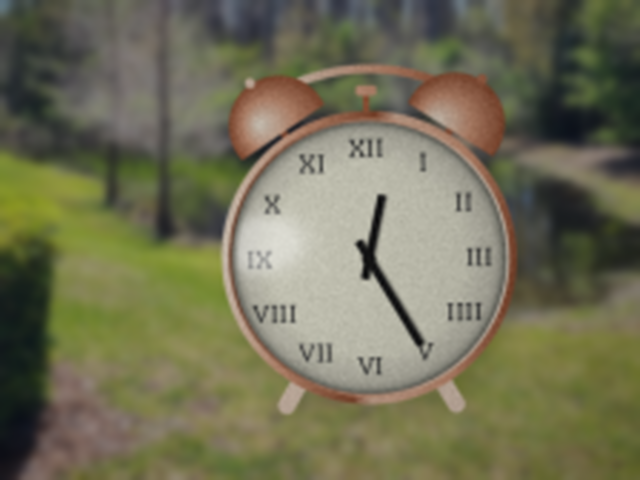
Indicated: 12:25
